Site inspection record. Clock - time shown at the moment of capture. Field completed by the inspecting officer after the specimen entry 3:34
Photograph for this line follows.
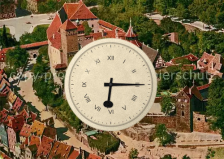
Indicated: 6:15
